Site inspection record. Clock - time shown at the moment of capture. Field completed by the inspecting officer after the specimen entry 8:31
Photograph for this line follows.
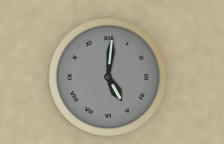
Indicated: 5:01
